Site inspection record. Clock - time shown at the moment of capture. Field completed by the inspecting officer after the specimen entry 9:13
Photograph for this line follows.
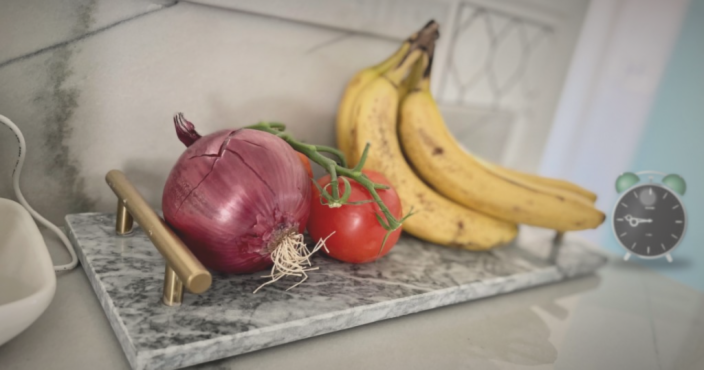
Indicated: 8:46
